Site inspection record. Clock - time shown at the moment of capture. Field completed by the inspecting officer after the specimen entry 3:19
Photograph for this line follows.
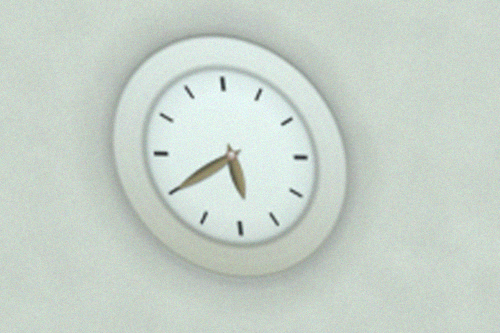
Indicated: 5:40
